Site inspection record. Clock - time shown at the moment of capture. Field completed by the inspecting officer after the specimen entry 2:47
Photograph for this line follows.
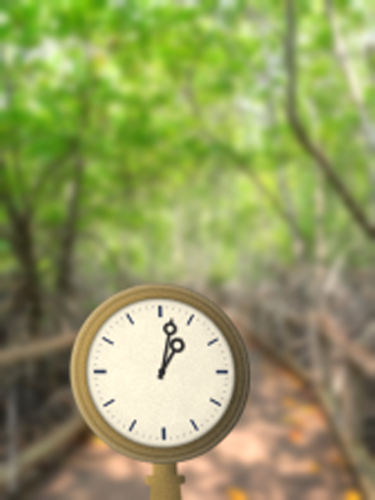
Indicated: 1:02
